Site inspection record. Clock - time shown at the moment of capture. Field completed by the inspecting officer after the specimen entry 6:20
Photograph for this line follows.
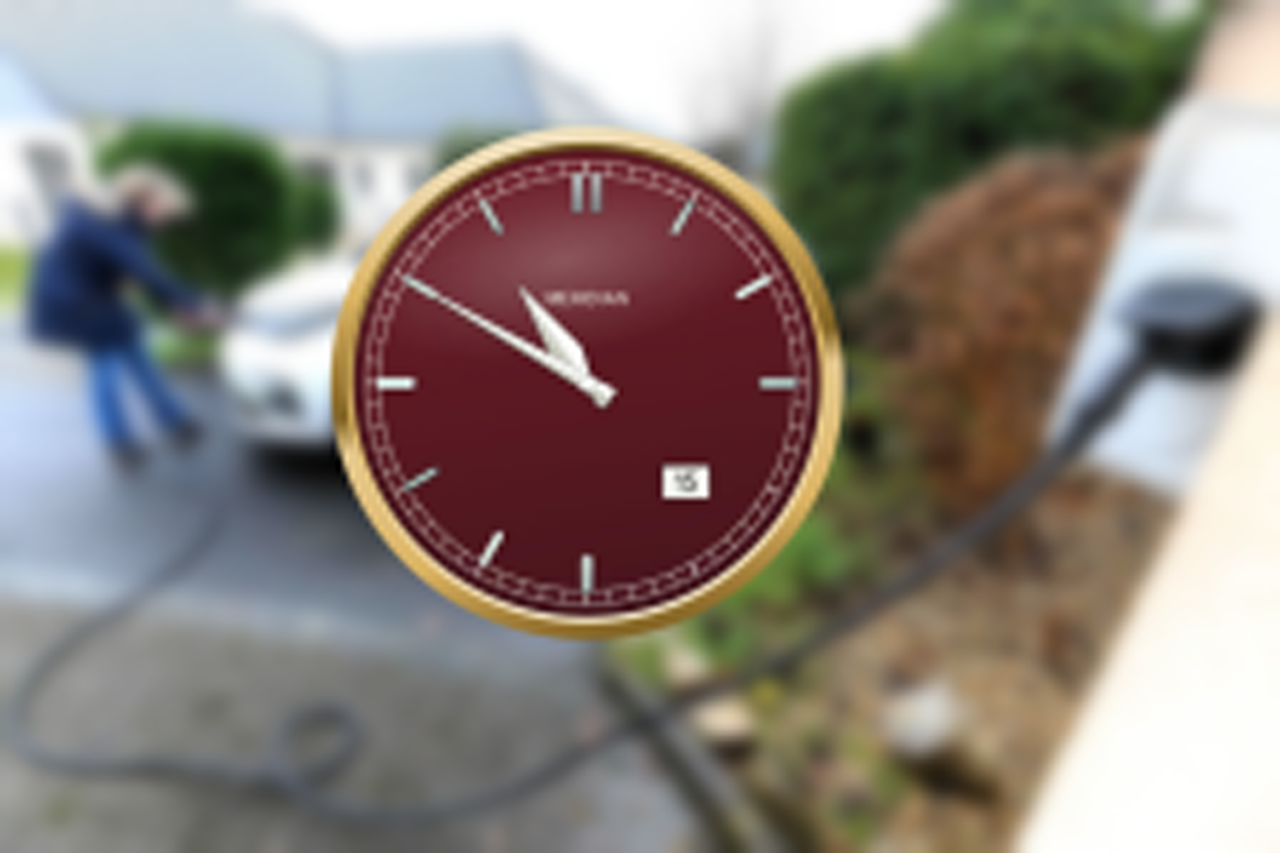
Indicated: 10:50
